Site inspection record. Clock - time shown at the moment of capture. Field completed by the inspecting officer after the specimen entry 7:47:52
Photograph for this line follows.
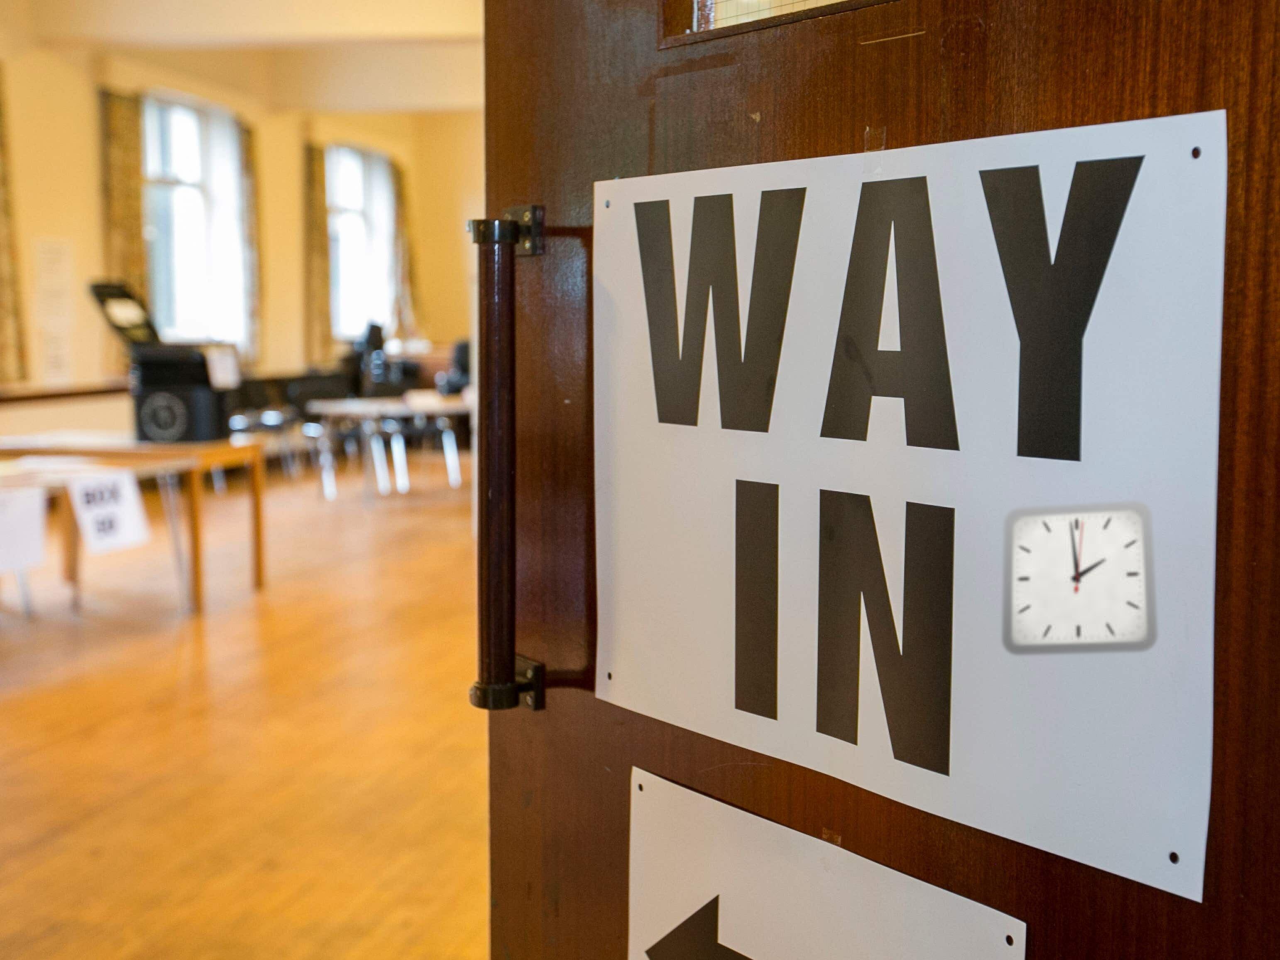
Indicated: 1:59:01
